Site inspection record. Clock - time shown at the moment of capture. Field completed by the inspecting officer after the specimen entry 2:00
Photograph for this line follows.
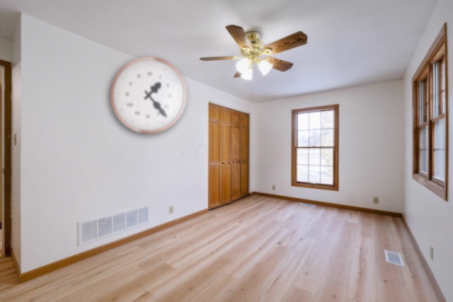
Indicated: 1:23
